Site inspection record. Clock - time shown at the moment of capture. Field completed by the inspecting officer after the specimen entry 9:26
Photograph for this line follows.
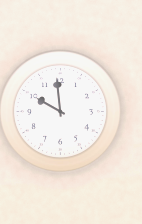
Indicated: 9:59
